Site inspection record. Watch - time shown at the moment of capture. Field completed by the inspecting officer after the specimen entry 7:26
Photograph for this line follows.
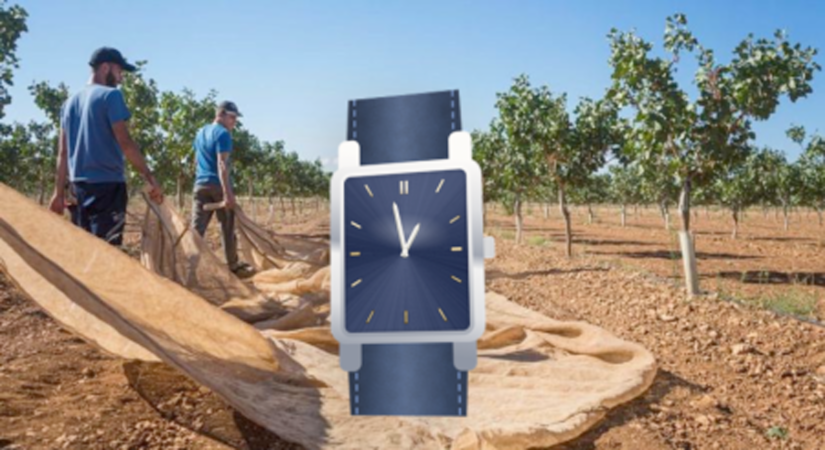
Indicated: 12:58
